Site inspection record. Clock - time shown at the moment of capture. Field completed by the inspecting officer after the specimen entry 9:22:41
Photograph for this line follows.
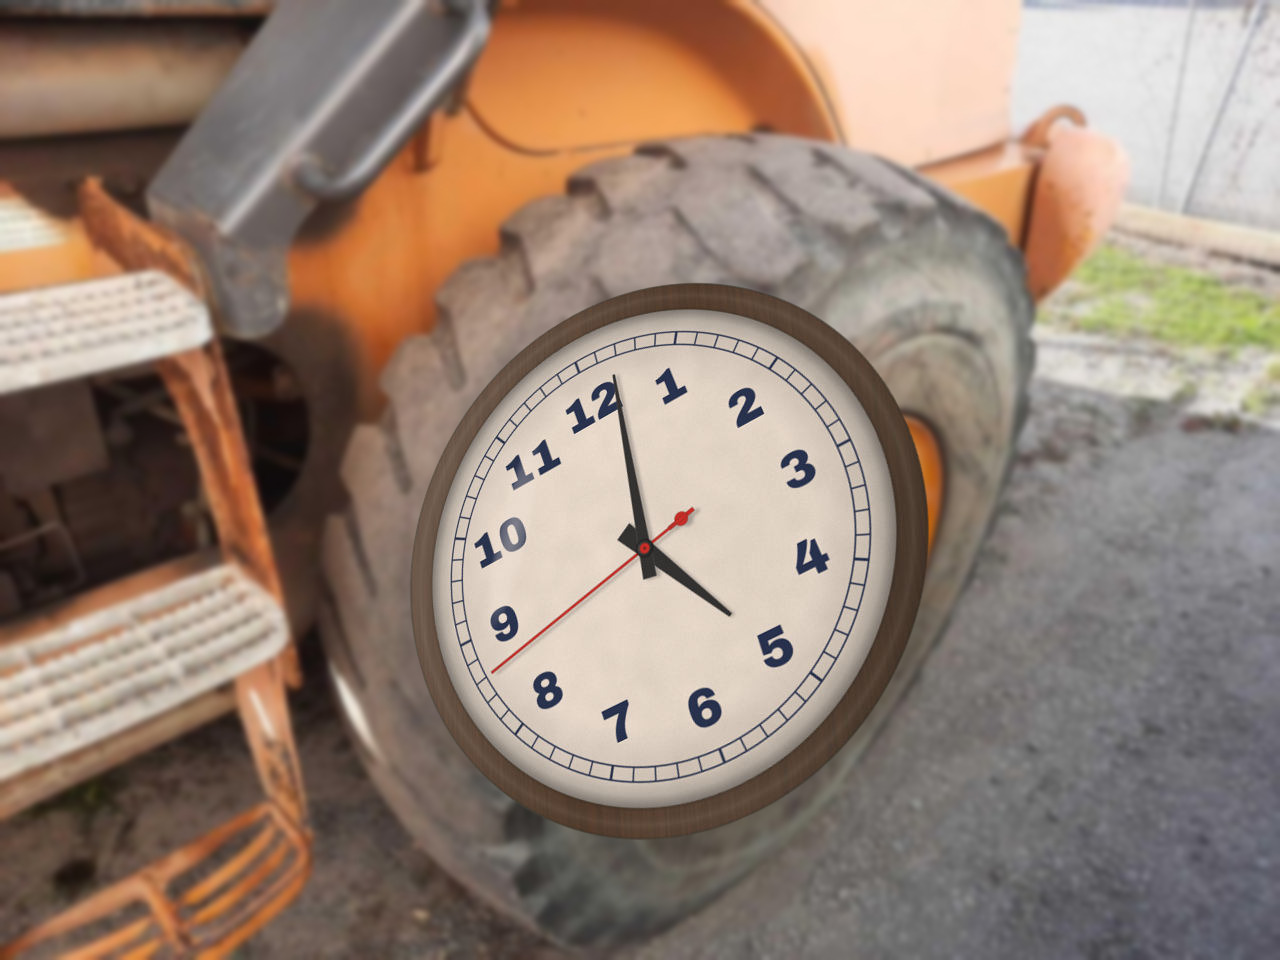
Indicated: 5:01:43
